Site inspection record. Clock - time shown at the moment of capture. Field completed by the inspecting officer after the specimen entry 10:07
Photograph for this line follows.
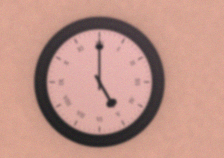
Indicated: 5:00
